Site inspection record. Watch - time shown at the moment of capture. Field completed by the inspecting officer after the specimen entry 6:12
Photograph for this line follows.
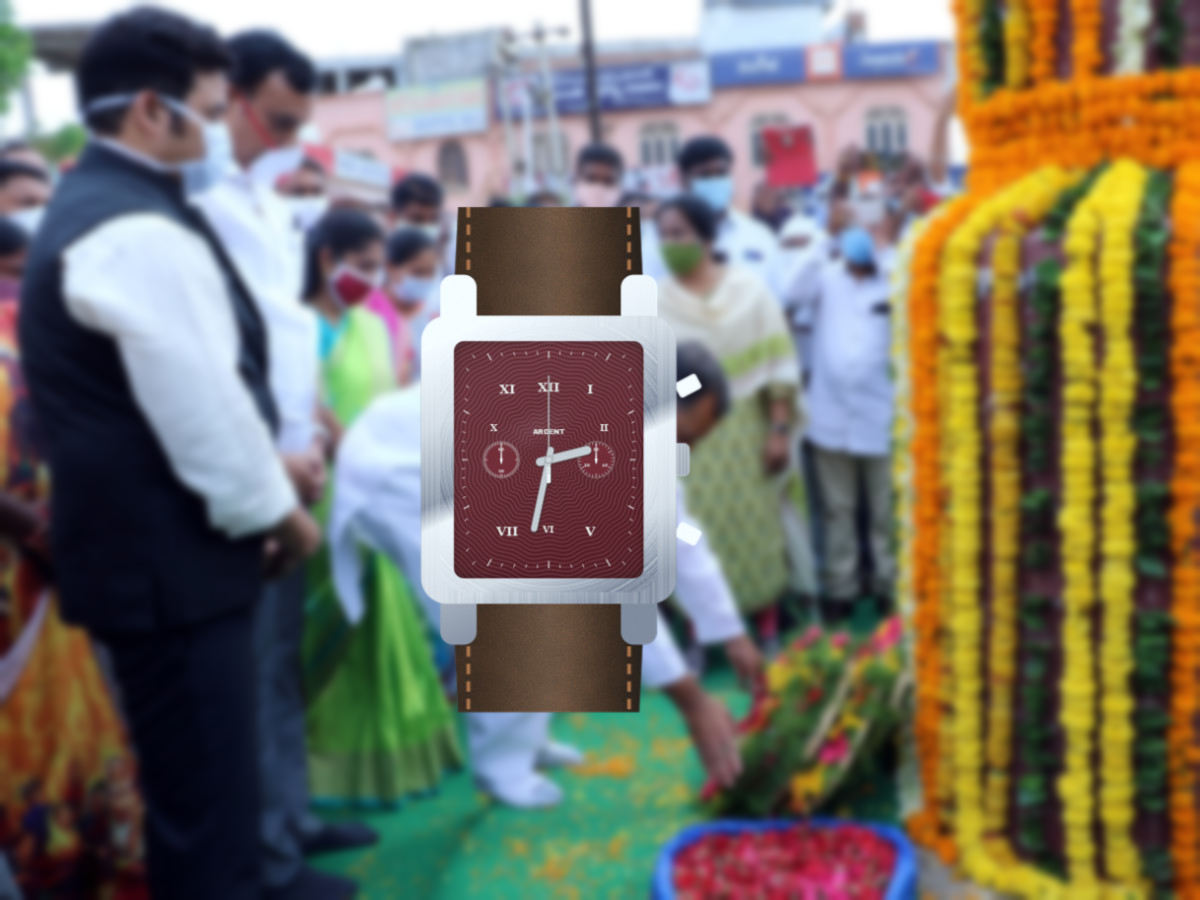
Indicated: 2:32
